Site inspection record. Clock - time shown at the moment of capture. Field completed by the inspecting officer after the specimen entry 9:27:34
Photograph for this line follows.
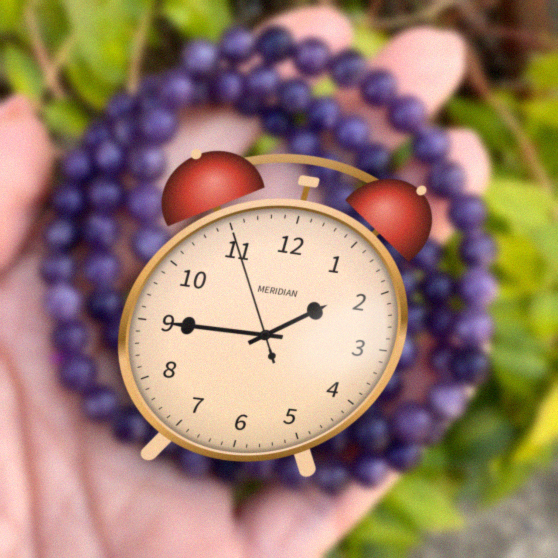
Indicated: 1:44:55
